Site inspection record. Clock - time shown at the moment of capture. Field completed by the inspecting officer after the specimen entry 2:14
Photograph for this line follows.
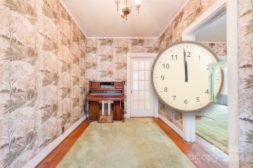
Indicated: 11:59
